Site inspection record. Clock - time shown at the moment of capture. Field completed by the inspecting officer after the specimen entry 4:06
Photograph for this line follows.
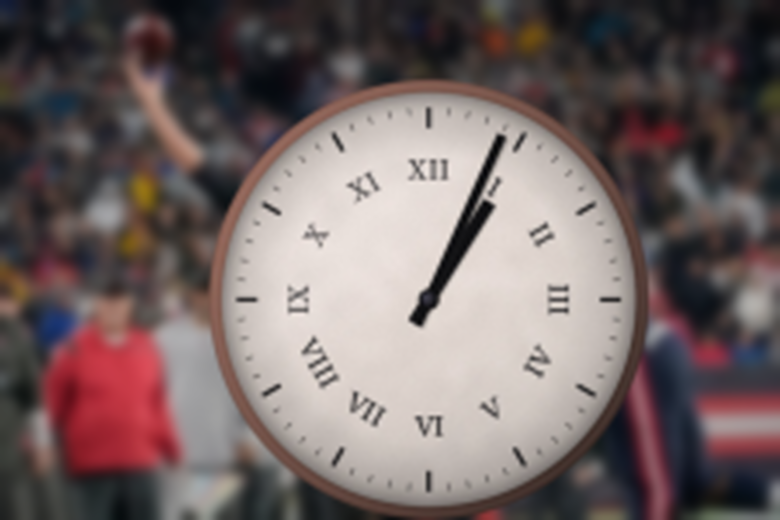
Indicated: 1:04
